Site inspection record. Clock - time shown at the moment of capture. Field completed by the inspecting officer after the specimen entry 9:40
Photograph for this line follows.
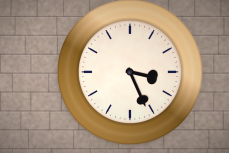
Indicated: 3:26
